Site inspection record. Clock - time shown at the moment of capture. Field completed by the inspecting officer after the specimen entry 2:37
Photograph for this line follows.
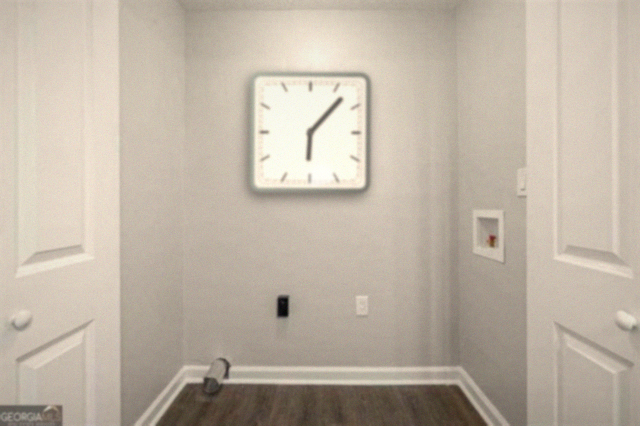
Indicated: 6:07
